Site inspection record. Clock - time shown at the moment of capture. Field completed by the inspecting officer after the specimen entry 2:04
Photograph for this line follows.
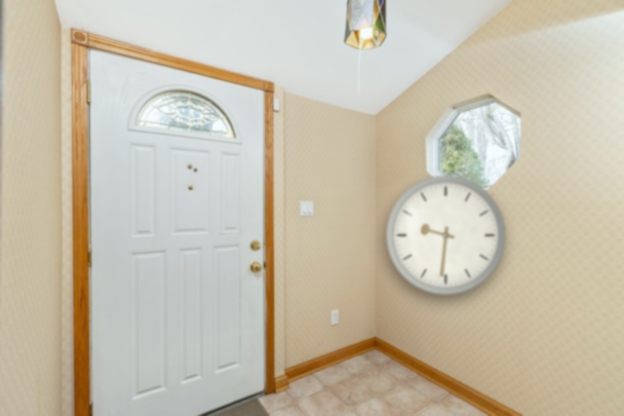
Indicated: 9:31
